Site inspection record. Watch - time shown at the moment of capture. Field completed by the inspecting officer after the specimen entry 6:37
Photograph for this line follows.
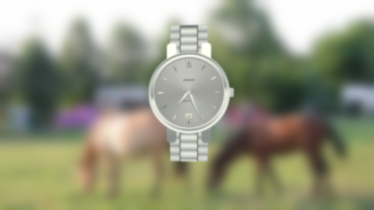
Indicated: 7:26
